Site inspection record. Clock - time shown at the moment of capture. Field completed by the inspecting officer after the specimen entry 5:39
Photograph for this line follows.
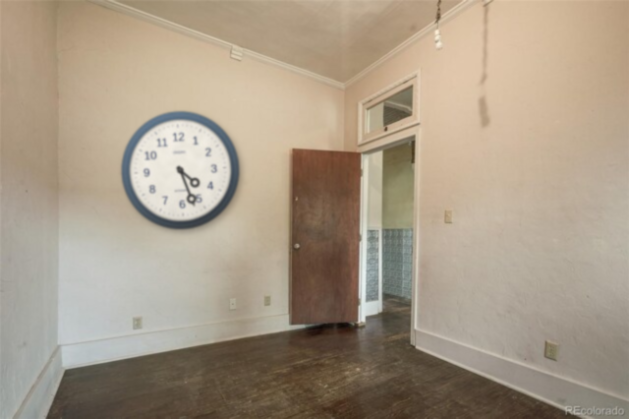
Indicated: 4:27
